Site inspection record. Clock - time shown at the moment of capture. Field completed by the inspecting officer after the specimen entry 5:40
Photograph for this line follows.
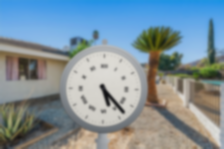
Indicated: 5:23
